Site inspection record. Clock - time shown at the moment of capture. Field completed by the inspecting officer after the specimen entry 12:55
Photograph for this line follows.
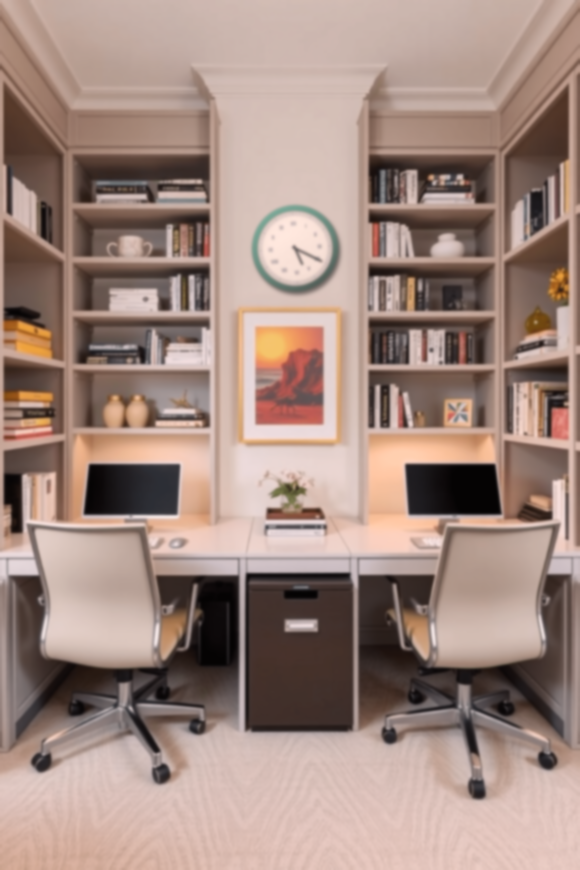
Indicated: 5:20
